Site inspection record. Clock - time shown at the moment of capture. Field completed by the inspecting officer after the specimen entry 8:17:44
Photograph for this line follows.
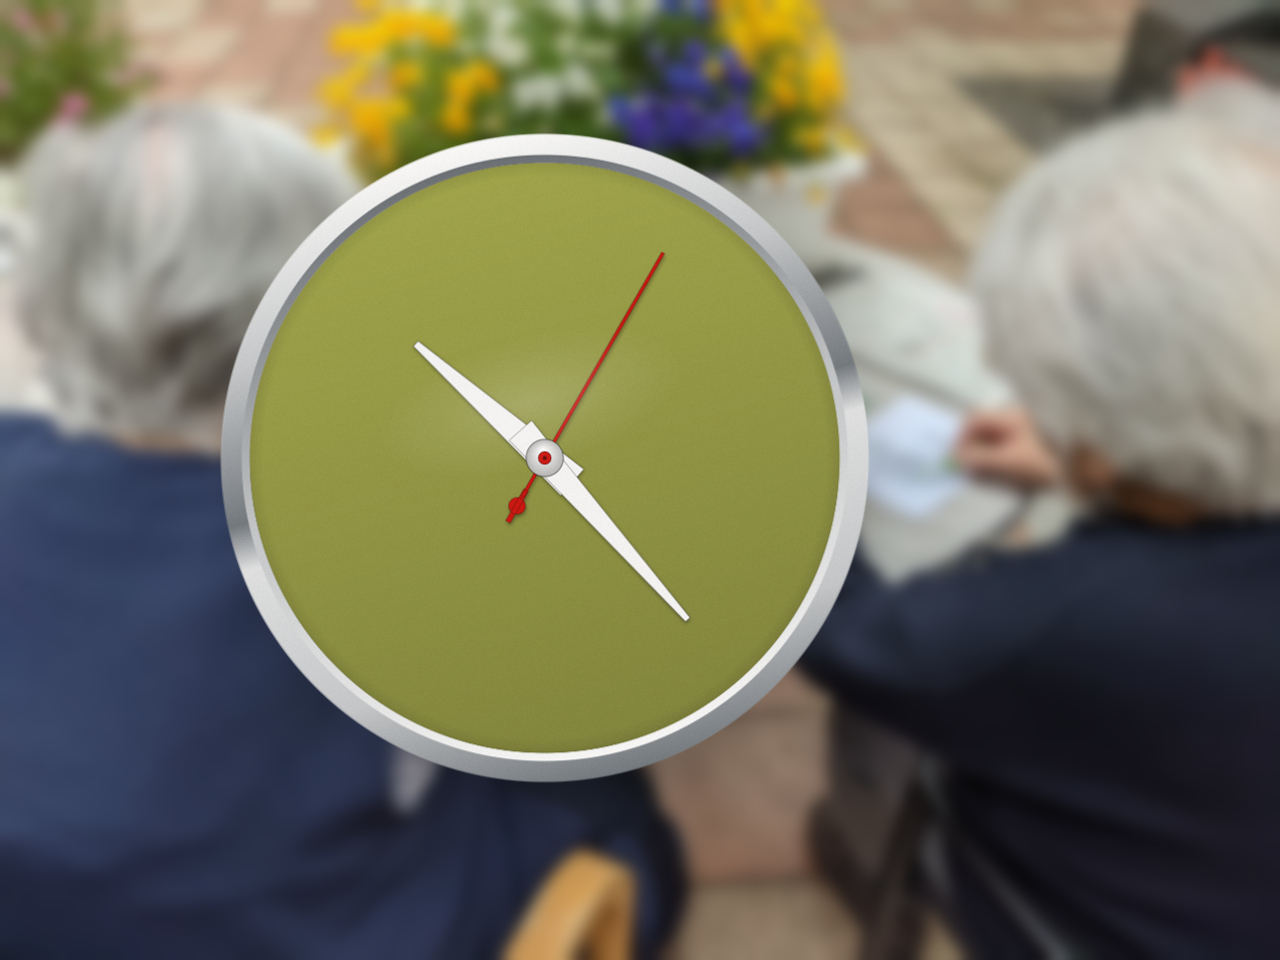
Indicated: 10:23:05
